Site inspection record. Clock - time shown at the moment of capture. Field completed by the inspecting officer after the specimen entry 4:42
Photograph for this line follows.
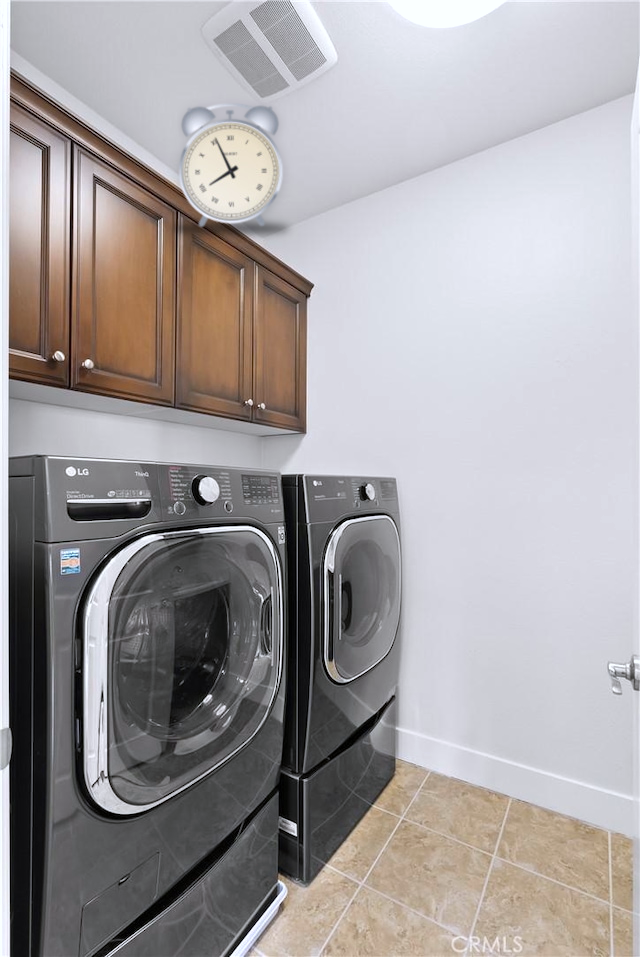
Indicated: 7:56
